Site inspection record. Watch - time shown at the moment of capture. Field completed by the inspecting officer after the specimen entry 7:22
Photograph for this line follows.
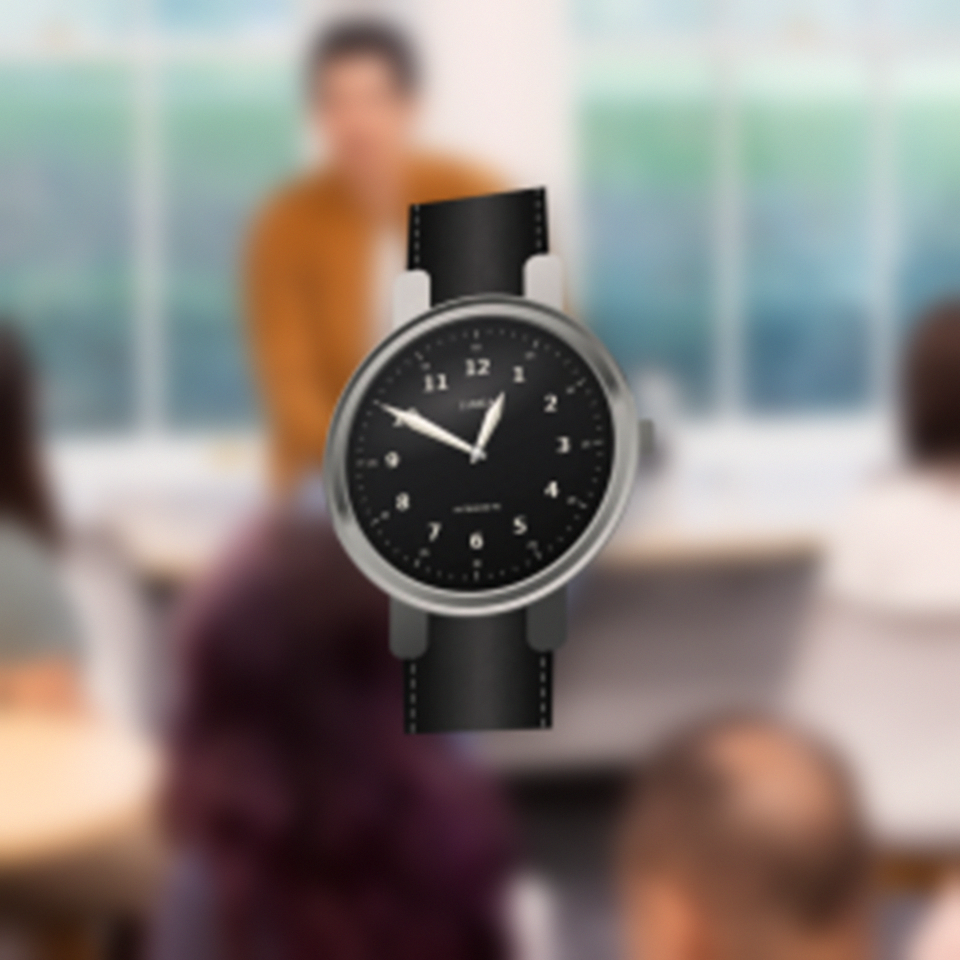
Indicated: 12:50
